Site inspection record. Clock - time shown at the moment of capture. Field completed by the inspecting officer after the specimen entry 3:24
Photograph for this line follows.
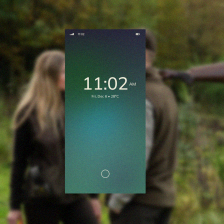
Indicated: 11:02
